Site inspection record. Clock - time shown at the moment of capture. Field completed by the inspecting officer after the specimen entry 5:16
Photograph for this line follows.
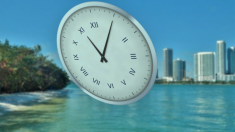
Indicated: 11:05
